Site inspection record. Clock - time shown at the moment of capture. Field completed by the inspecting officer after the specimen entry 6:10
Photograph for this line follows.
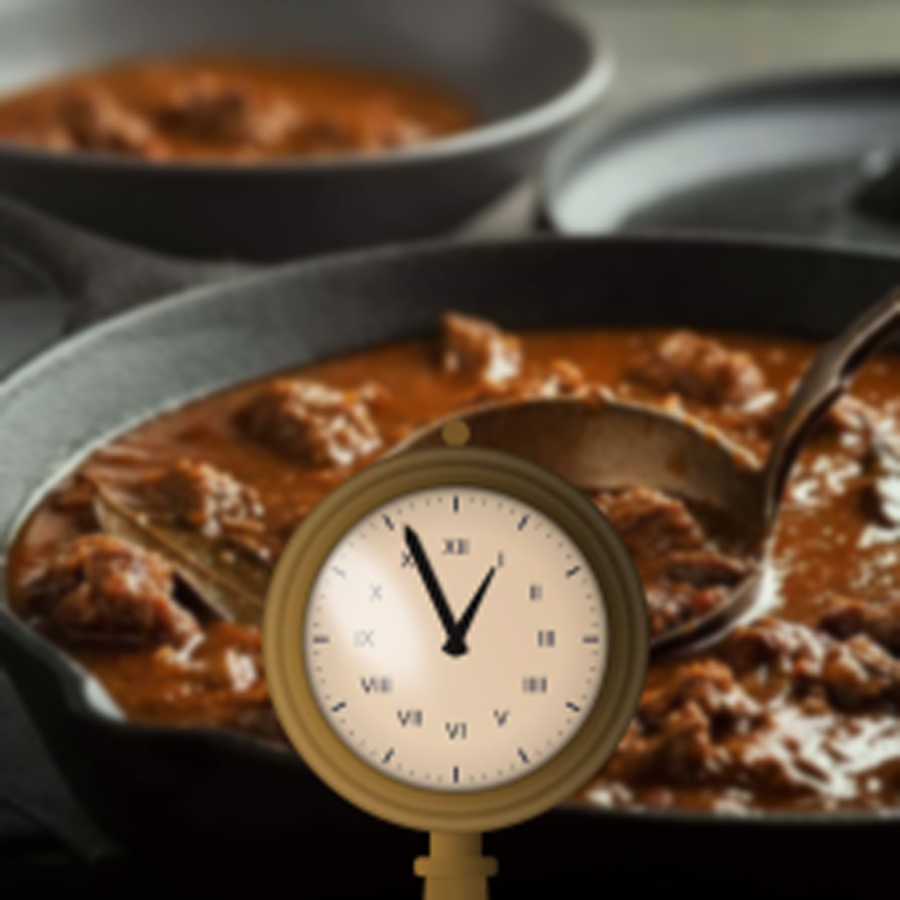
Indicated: 12:56
